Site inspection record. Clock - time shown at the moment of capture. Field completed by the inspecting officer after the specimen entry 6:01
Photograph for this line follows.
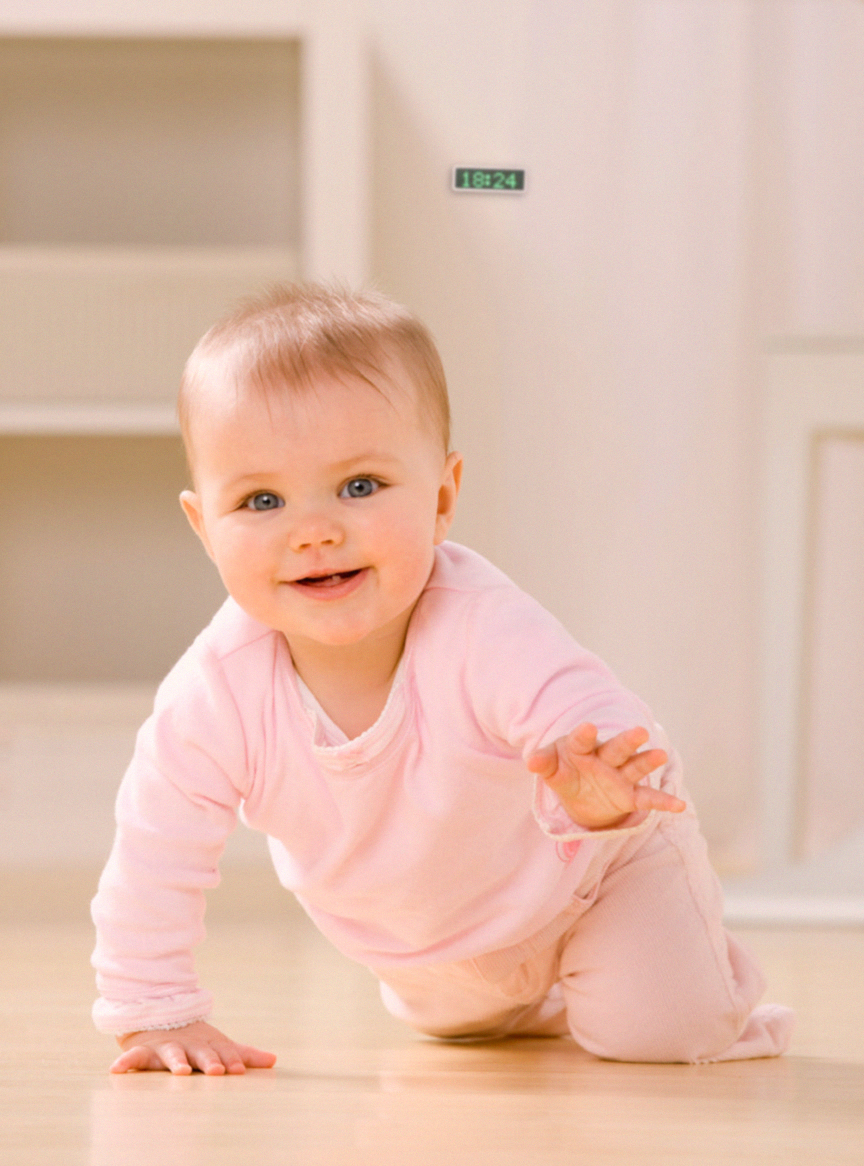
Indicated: 18:24
